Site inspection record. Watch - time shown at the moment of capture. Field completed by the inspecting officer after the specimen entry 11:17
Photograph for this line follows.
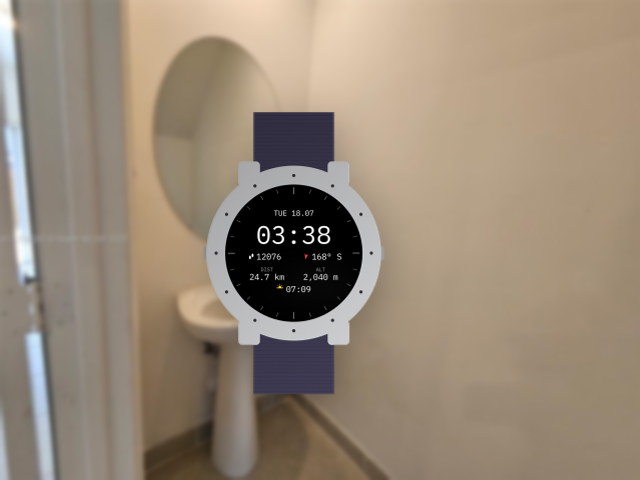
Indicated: 3:38
